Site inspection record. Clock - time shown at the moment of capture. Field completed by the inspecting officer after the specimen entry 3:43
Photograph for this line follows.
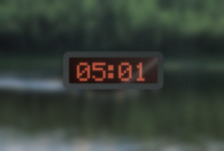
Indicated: 5:01
